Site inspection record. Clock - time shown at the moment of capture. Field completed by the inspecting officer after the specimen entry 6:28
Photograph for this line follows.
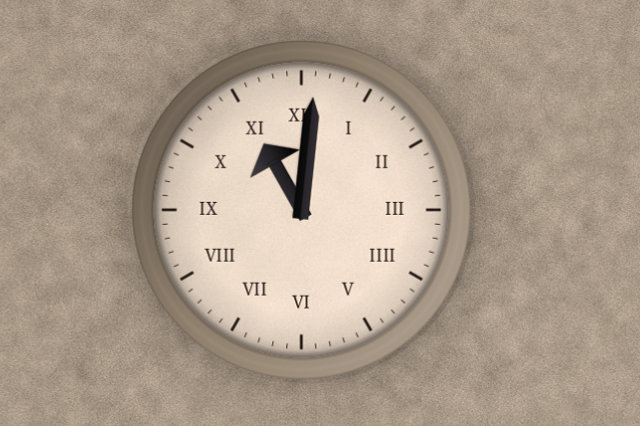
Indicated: 11:01
